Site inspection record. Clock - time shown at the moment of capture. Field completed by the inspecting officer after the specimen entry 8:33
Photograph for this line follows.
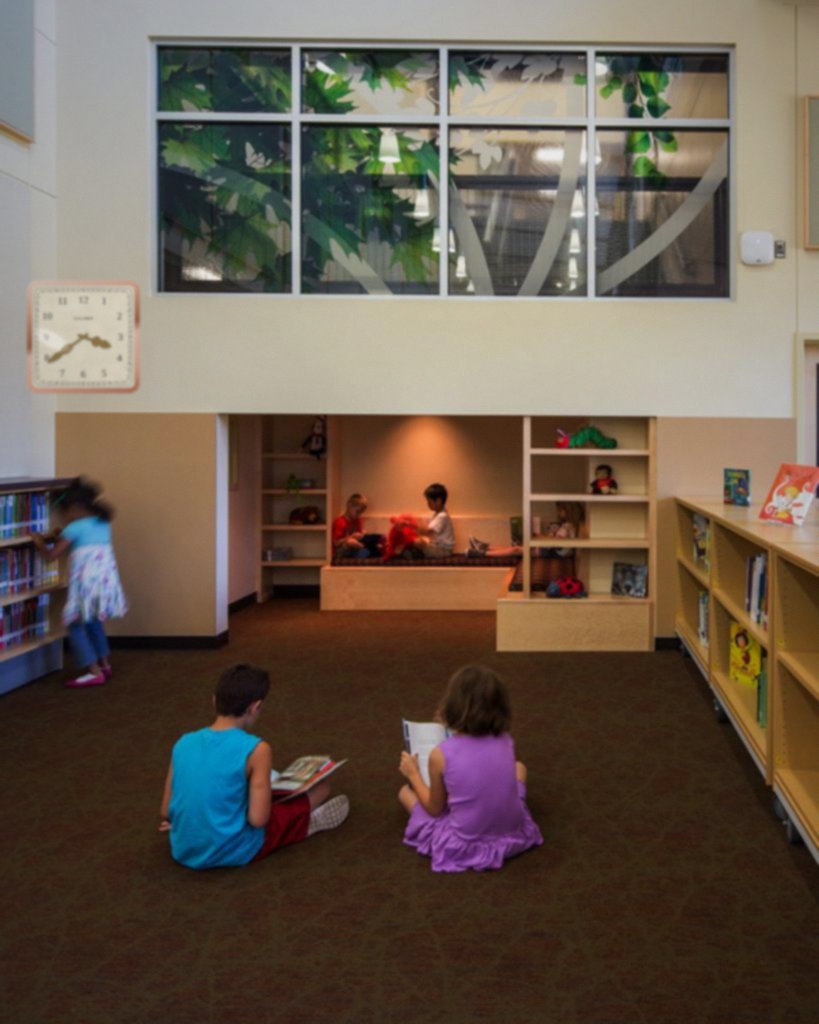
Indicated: 3:39
